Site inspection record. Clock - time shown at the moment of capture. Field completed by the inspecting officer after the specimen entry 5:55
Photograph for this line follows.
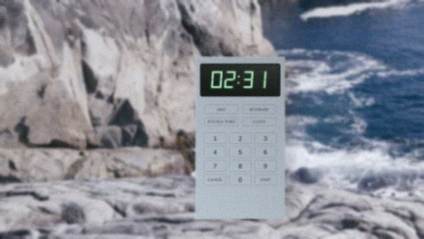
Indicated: 2:31
